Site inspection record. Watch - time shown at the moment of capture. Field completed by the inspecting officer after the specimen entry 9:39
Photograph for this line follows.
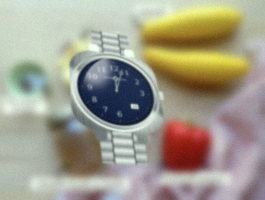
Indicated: 12:03
